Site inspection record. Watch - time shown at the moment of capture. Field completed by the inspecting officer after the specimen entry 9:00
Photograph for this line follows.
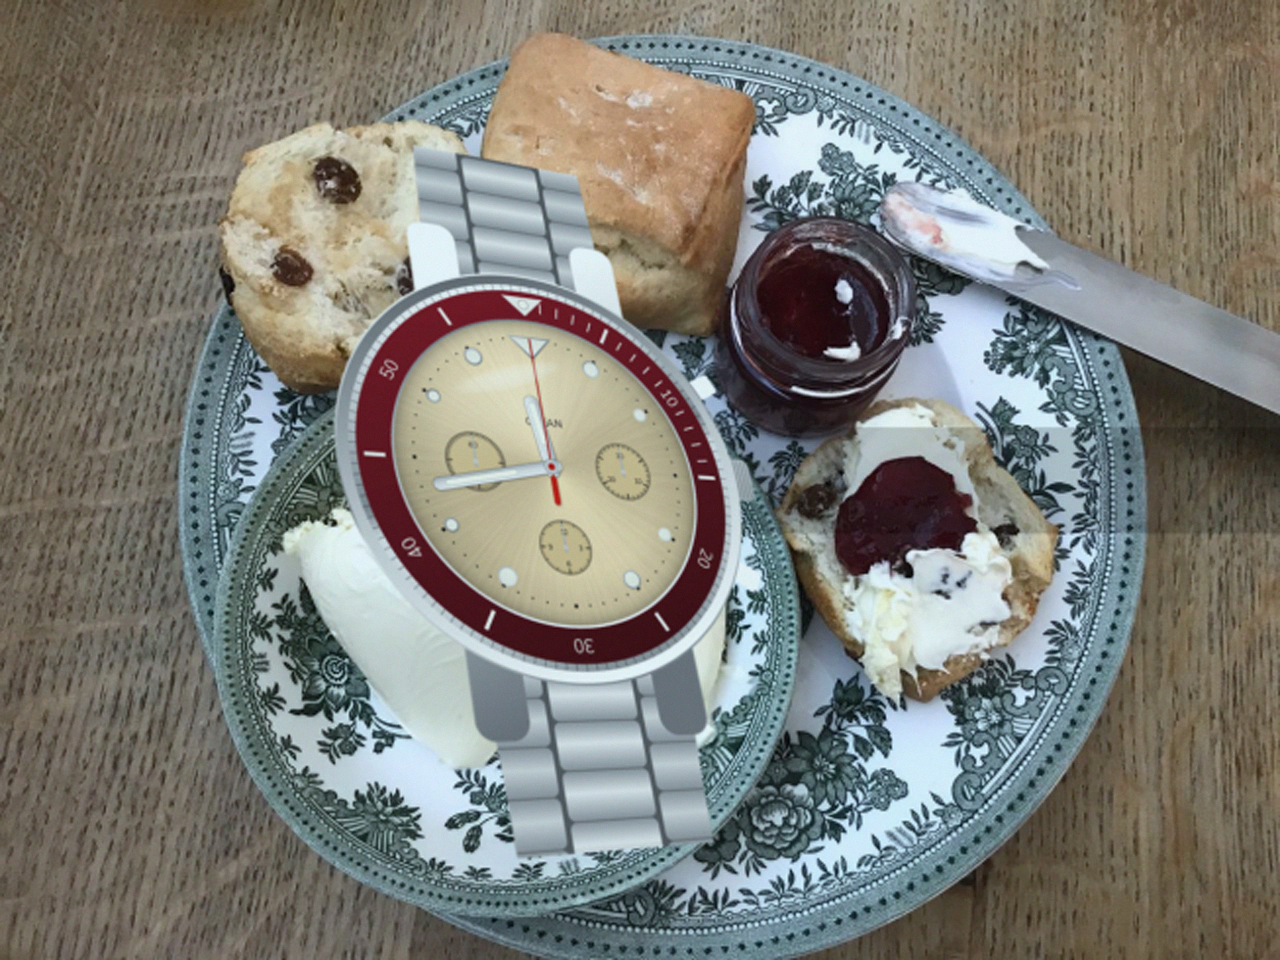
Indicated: 11:43
